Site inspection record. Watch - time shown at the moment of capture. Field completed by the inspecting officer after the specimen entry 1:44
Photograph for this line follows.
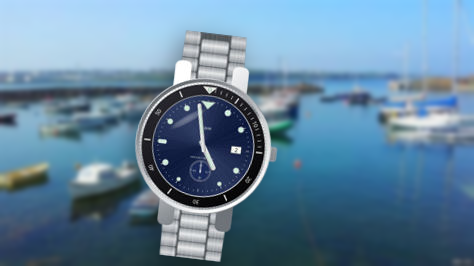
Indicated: 4:58
